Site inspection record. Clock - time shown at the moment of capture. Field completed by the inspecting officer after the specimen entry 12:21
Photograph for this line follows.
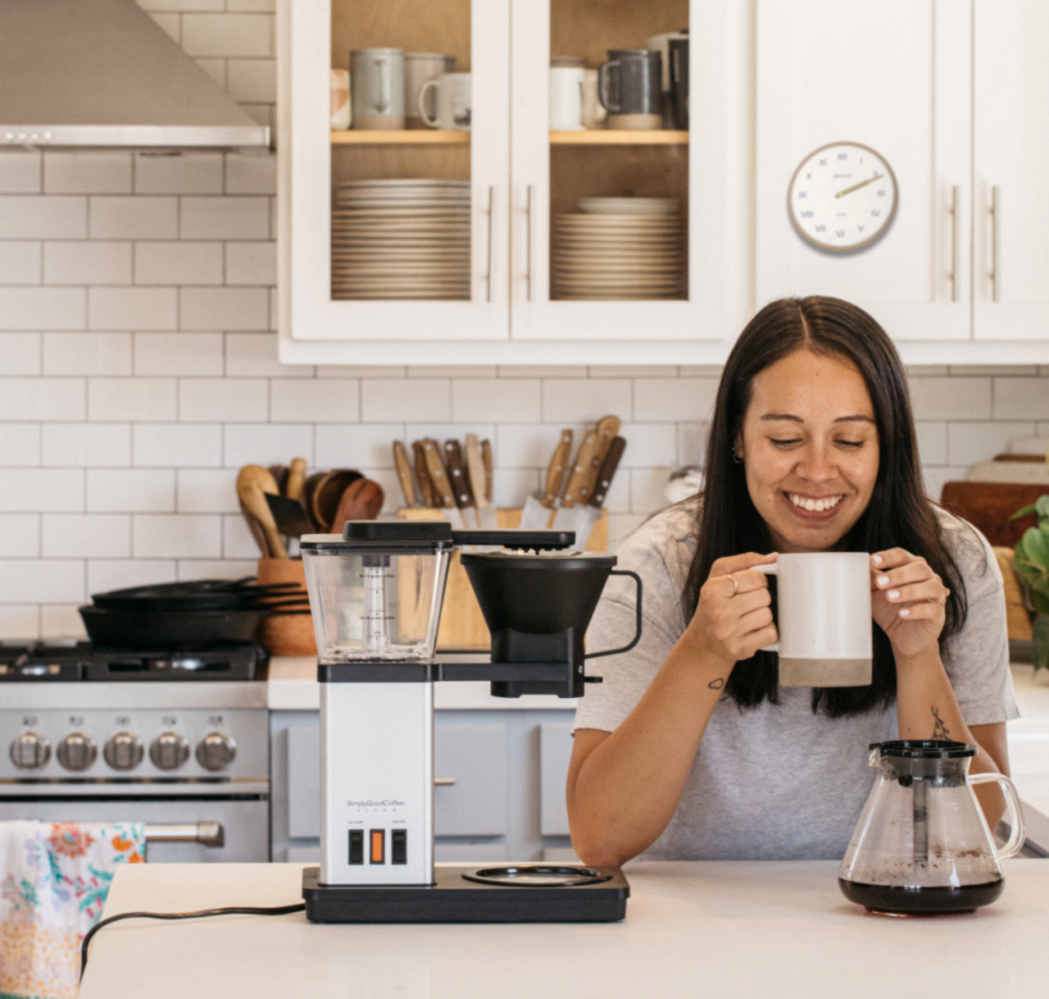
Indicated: 2:11
